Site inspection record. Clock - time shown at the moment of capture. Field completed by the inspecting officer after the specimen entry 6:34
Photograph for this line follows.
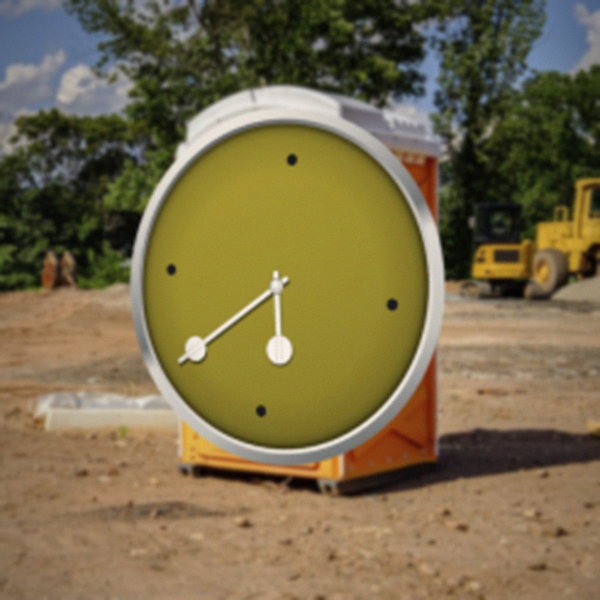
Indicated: 5:38
